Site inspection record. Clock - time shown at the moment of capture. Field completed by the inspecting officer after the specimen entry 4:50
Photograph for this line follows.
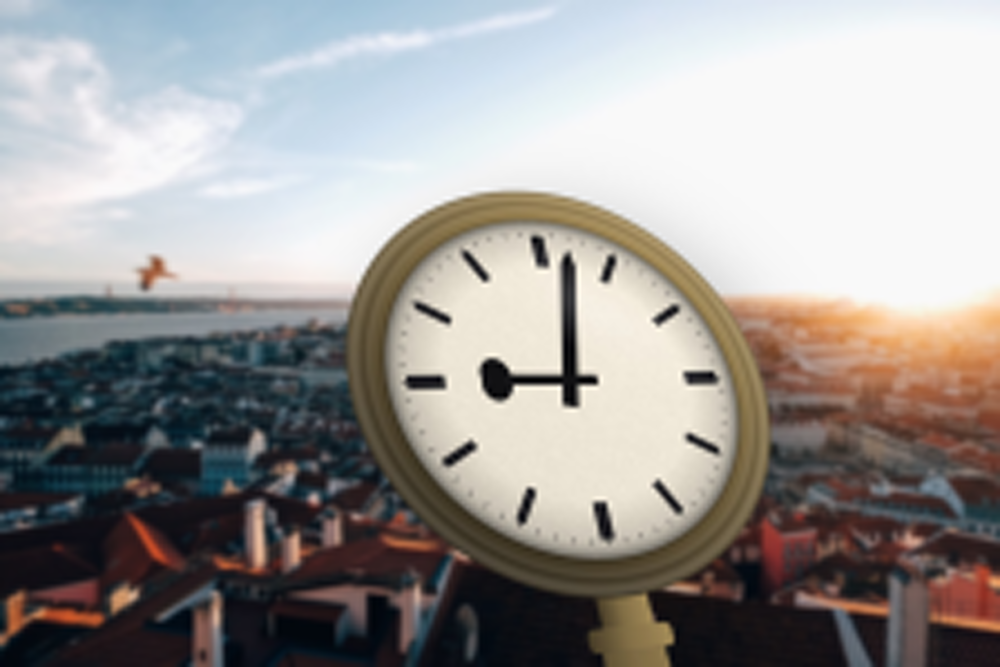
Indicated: 9:02
